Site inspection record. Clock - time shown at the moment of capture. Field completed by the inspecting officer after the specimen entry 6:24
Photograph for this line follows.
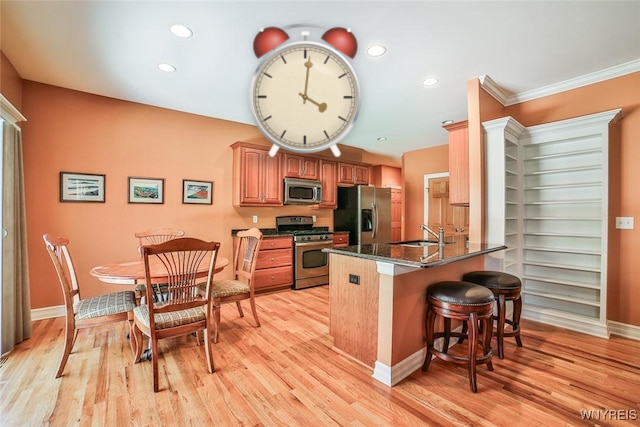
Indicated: 4:01
